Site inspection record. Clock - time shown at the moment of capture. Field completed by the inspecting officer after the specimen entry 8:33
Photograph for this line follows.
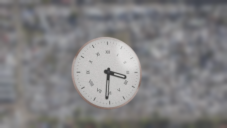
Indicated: 3:31
